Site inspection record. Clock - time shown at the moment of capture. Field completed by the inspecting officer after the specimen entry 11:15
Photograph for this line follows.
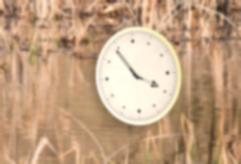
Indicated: 3:54
